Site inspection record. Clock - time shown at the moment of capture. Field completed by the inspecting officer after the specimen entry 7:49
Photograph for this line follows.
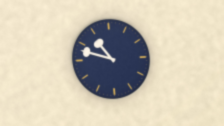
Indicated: 10:48
